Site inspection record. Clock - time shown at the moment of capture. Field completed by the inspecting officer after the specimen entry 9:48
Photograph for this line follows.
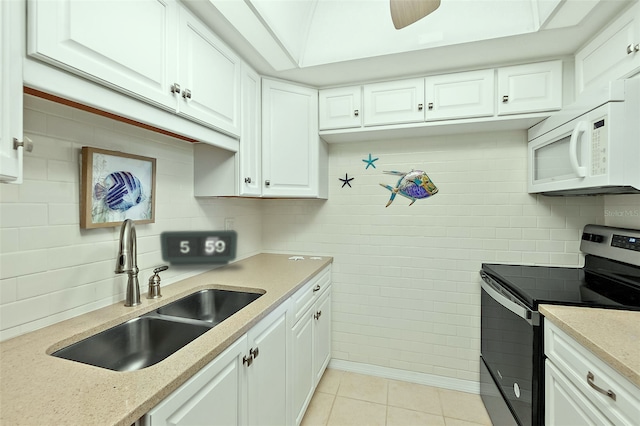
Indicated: 5:59
